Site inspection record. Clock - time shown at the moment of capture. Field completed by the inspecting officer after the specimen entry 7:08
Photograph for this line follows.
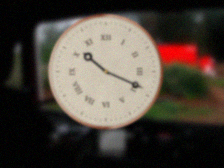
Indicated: 10:19
